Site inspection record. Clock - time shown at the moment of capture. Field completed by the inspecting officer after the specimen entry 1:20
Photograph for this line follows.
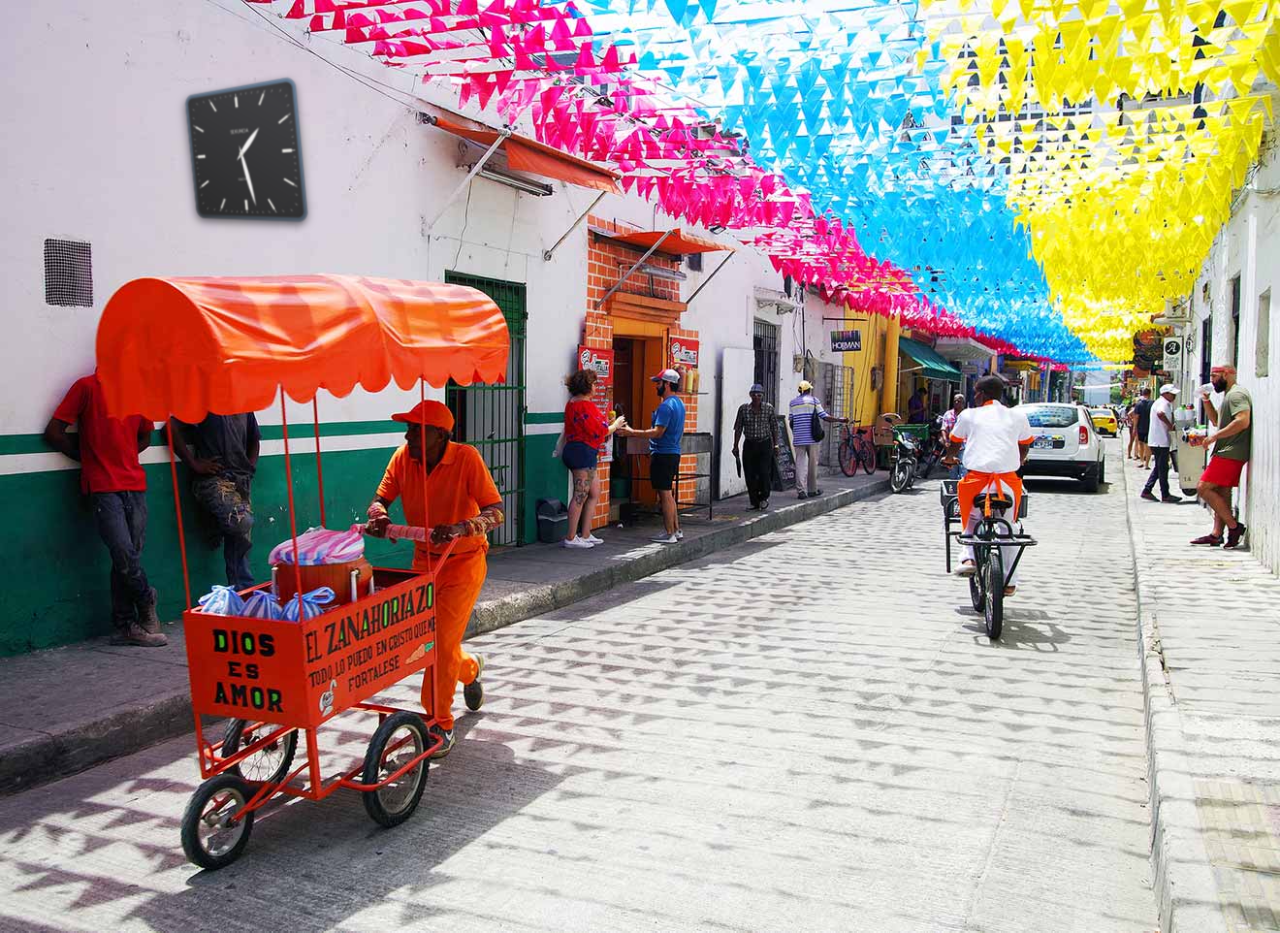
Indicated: 1:28
